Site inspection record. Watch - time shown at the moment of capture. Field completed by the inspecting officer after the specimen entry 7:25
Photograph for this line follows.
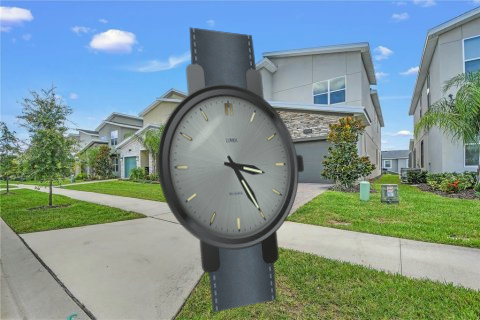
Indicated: 3:25
